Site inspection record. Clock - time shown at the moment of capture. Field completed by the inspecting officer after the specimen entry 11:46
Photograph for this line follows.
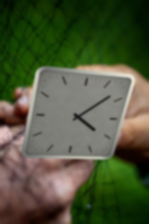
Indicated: 4:08
